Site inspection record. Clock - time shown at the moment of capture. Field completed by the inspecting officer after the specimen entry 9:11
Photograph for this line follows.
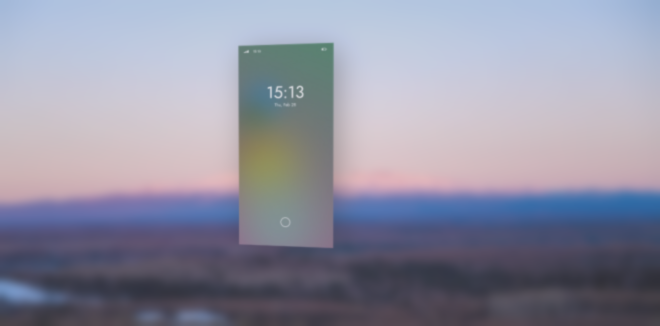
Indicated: 15:13
